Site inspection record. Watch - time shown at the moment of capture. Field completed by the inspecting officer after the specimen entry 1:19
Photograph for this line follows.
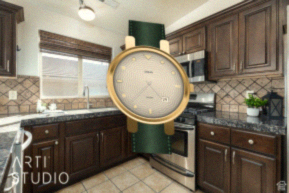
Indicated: 4:37
